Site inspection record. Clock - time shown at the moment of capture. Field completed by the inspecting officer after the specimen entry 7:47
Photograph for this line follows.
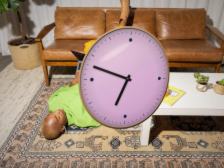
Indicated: 6:48
